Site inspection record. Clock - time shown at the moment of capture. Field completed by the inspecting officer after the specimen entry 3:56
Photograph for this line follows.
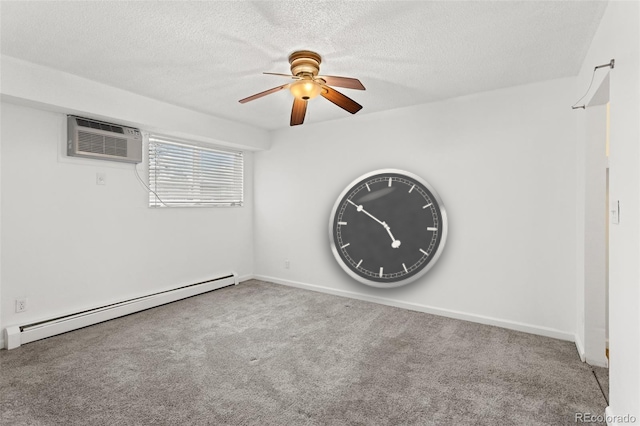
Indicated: 4:50
